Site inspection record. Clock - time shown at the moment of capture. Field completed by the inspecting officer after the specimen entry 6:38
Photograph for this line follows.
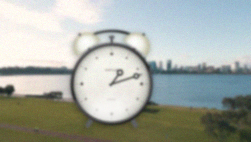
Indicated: 1:12
